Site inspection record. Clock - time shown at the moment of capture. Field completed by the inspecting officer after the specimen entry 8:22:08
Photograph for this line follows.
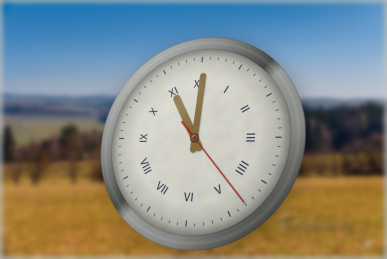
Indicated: 11:00:23
